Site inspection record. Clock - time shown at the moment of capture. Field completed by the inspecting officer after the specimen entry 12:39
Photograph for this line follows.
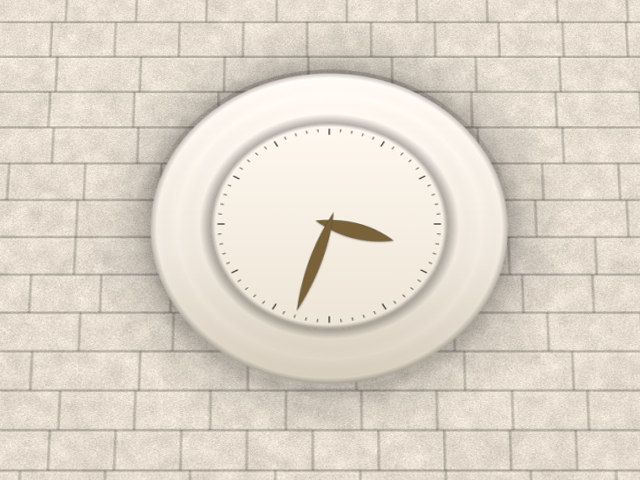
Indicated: 3:33
